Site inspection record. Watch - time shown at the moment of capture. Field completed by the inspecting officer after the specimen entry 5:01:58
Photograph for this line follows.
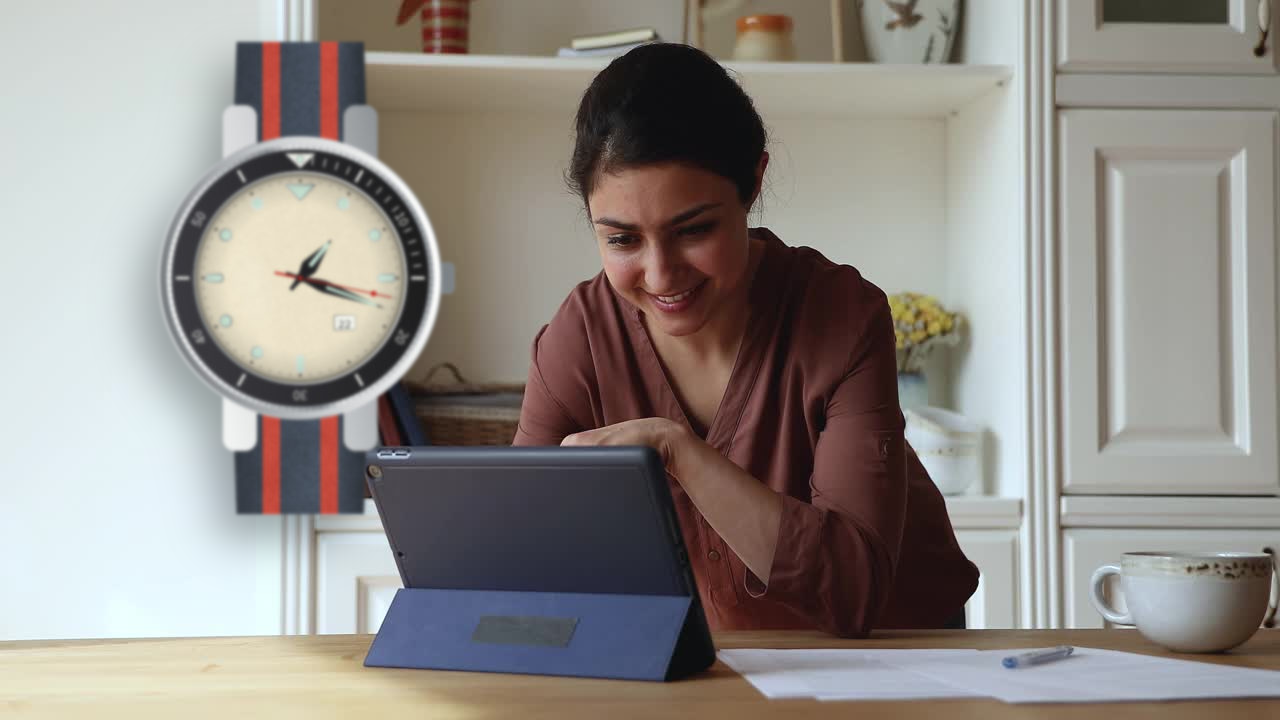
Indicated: 1:18:17
